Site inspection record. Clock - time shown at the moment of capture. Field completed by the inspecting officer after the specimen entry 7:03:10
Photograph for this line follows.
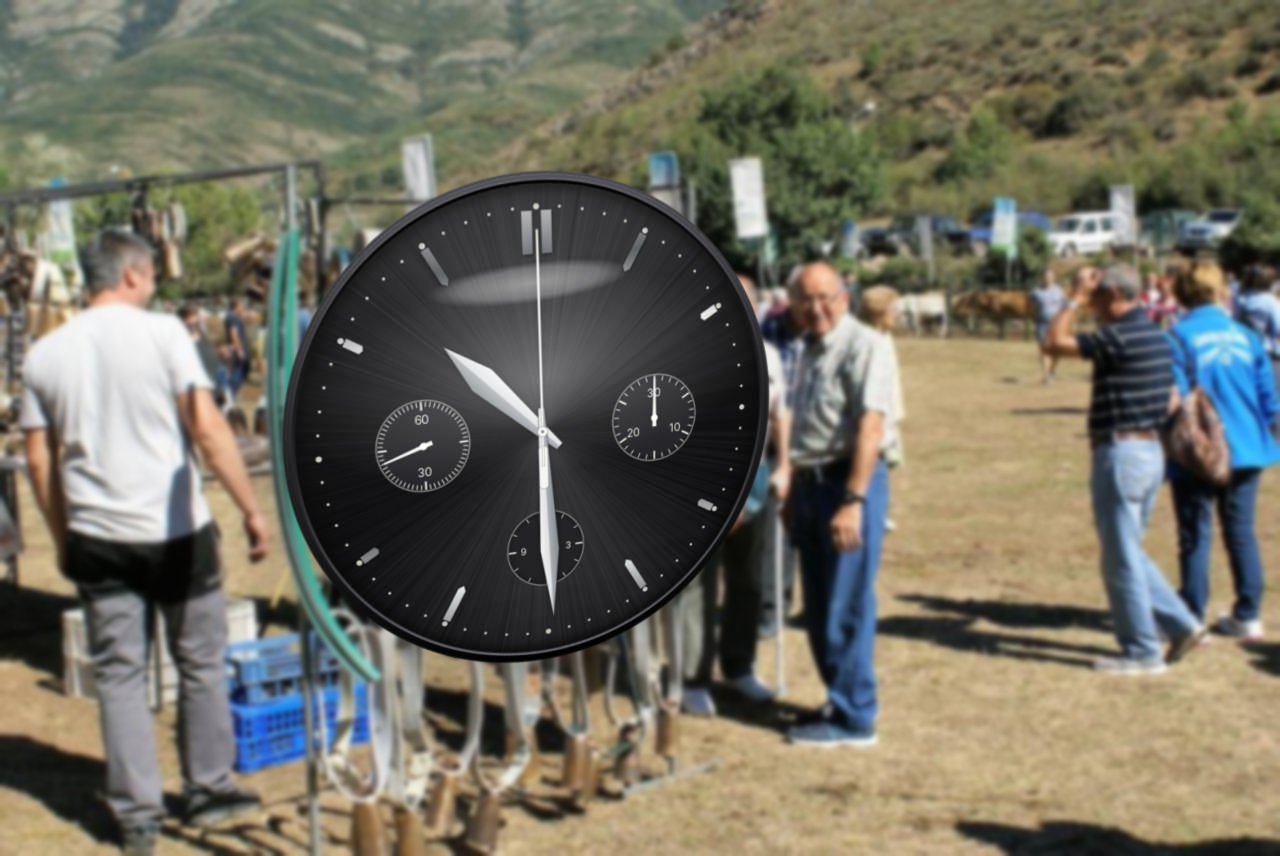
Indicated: 10:29:42
